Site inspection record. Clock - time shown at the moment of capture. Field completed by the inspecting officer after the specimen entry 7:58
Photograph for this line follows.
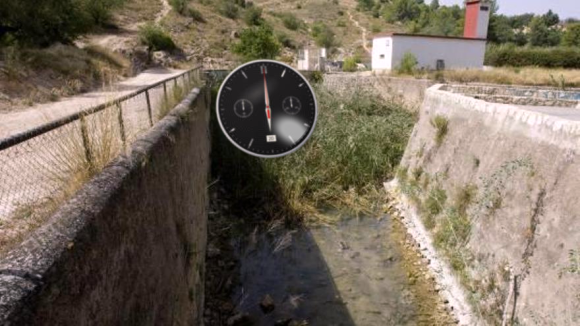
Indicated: 6:00
